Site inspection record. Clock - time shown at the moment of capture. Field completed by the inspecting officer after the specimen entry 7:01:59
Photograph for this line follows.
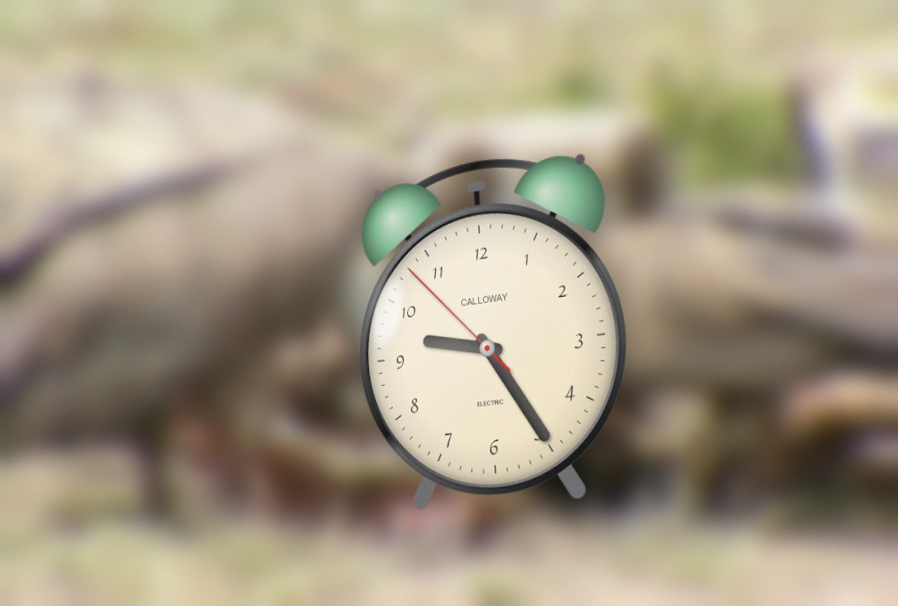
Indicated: 9:24:53
